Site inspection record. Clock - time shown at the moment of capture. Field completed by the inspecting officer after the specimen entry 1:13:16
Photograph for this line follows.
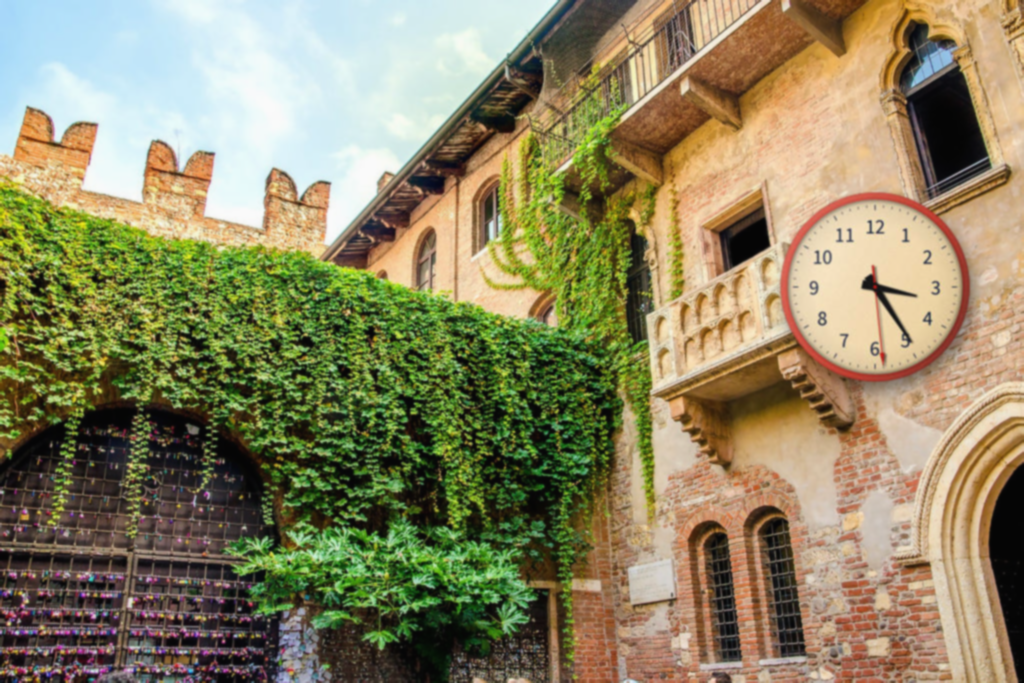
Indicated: 3:24:29
